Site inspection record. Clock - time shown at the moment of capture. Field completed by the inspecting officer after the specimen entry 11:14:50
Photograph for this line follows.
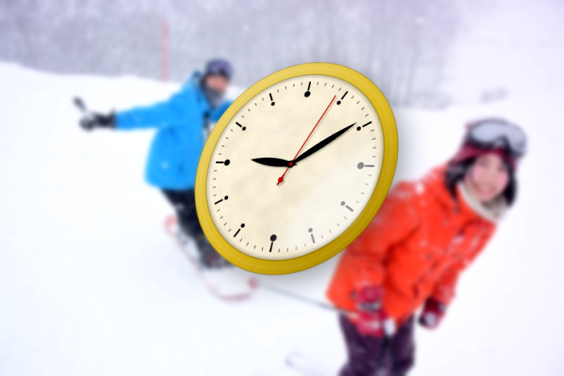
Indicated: 9:09:04
